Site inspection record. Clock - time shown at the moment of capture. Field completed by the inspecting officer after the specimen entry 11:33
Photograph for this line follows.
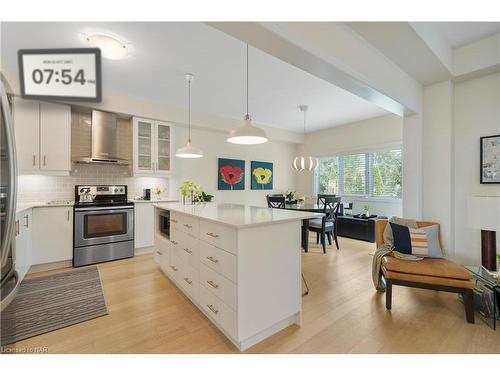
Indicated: 7:54
